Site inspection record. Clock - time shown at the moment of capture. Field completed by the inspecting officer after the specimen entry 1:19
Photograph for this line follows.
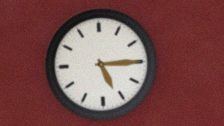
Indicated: 5:15
